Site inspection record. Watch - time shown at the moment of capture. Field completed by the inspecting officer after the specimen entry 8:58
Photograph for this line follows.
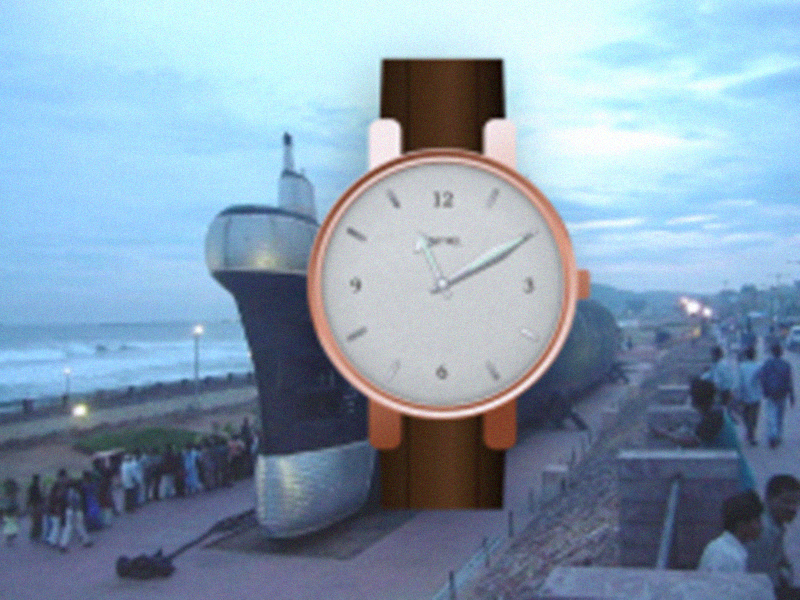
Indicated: 11:10
